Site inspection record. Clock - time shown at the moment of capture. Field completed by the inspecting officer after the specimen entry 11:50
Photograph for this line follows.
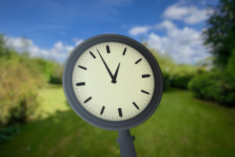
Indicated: 12:57
